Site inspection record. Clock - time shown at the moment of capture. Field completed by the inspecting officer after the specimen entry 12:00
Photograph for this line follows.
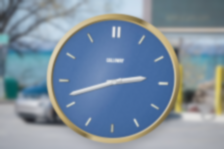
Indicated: 2:42
